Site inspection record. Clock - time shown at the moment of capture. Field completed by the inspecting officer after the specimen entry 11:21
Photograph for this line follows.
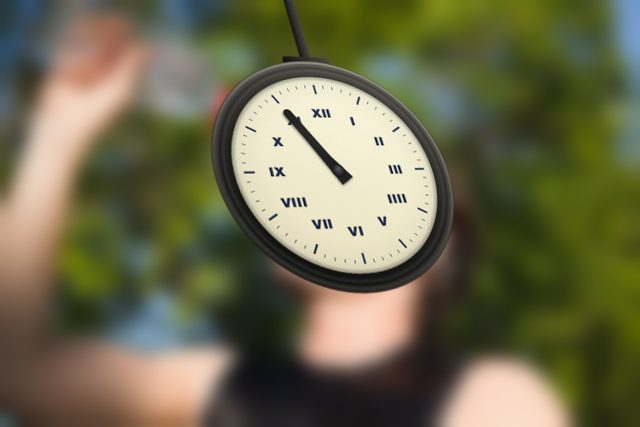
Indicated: 10:55
